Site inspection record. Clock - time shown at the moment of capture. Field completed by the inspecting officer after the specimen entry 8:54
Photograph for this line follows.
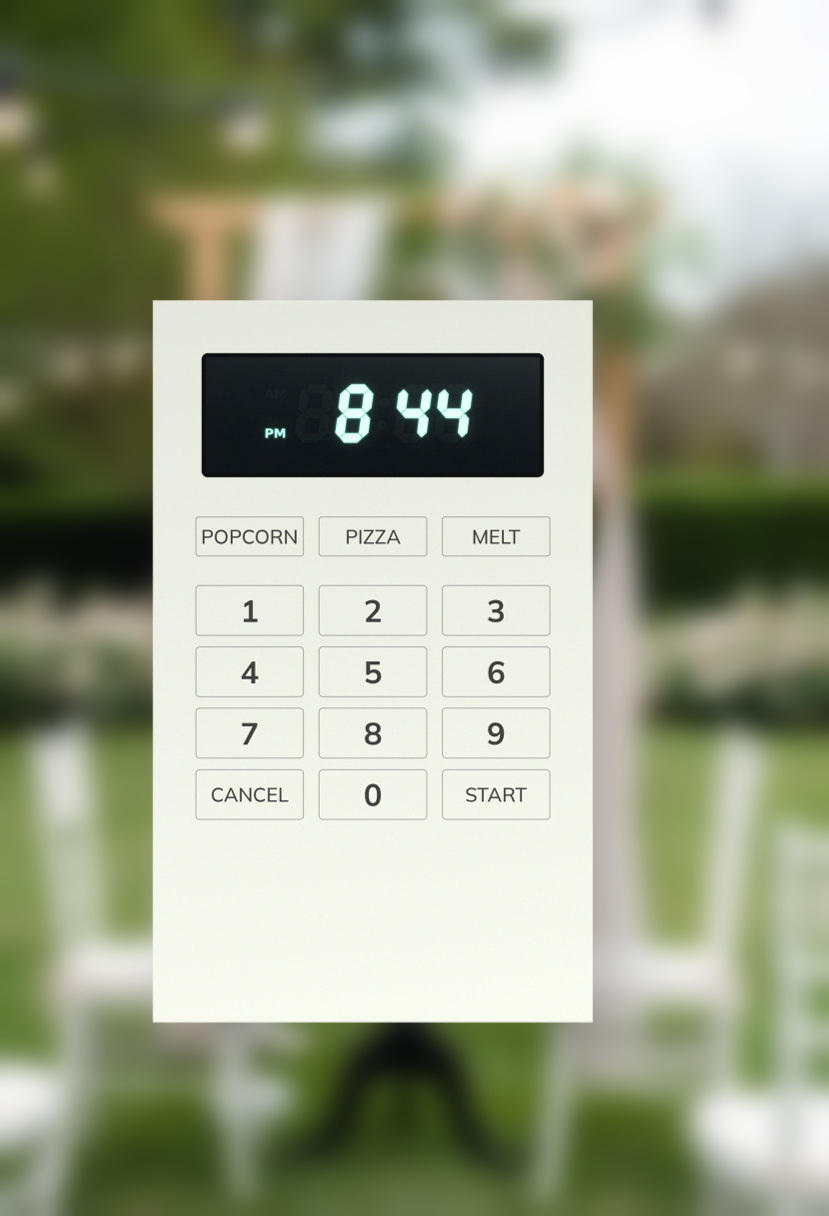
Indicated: 8:44
